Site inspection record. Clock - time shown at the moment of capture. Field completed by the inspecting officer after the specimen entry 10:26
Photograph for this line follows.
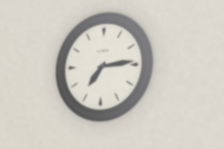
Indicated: 7:14
